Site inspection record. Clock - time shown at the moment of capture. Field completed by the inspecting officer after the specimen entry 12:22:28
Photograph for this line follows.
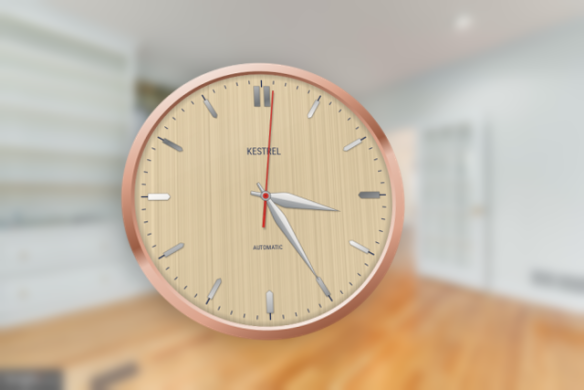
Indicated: 3:25:01
